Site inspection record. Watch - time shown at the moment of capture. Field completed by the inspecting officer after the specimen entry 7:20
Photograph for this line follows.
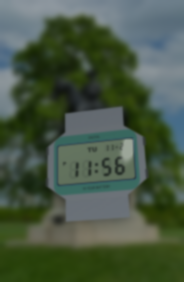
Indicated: 11:56
